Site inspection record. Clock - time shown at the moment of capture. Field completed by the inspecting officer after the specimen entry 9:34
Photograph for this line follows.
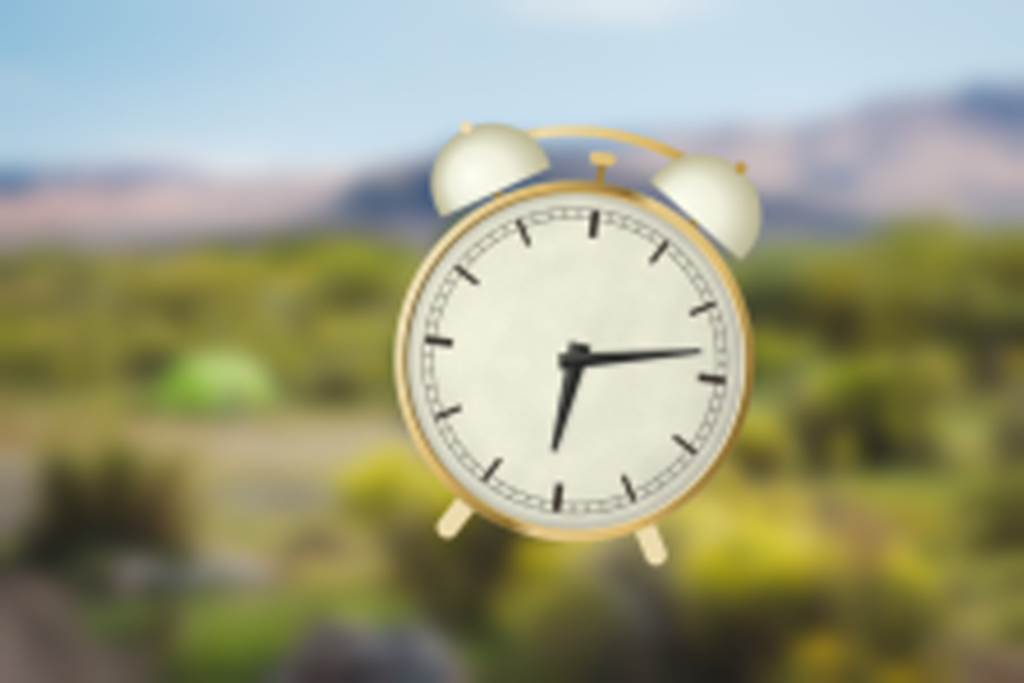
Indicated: 6:13
